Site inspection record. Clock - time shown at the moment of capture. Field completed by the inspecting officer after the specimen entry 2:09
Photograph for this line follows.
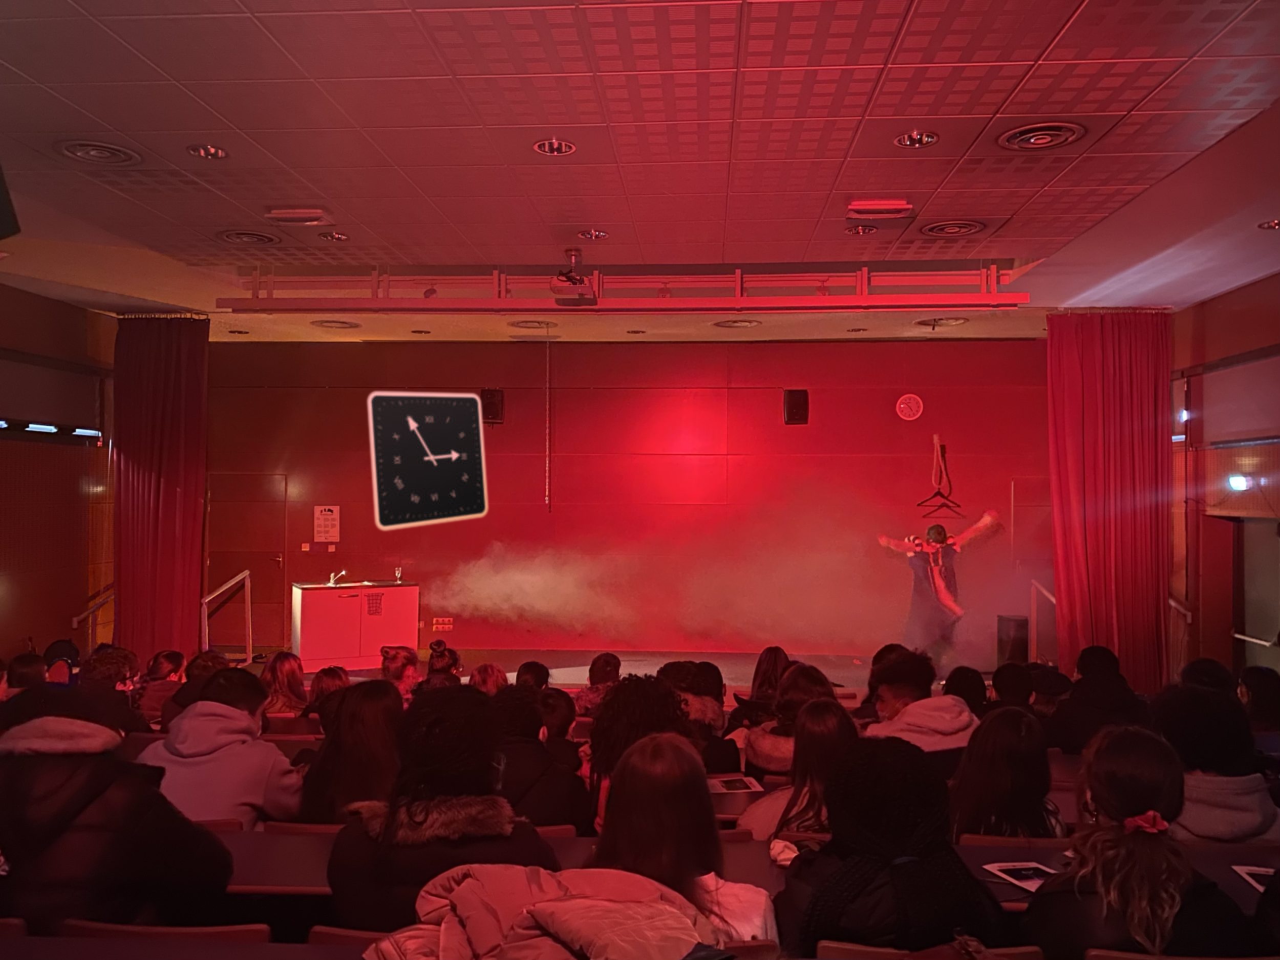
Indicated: 2:55
